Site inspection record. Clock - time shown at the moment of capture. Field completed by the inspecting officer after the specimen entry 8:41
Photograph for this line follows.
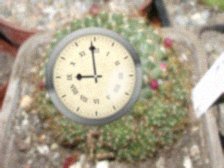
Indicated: 8:59
